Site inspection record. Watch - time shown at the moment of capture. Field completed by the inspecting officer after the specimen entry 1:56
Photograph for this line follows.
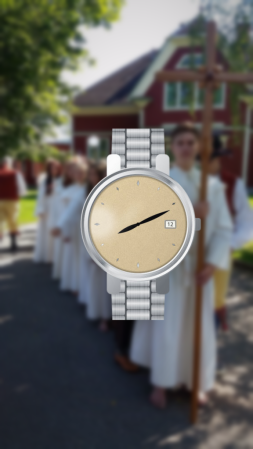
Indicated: 8:11
